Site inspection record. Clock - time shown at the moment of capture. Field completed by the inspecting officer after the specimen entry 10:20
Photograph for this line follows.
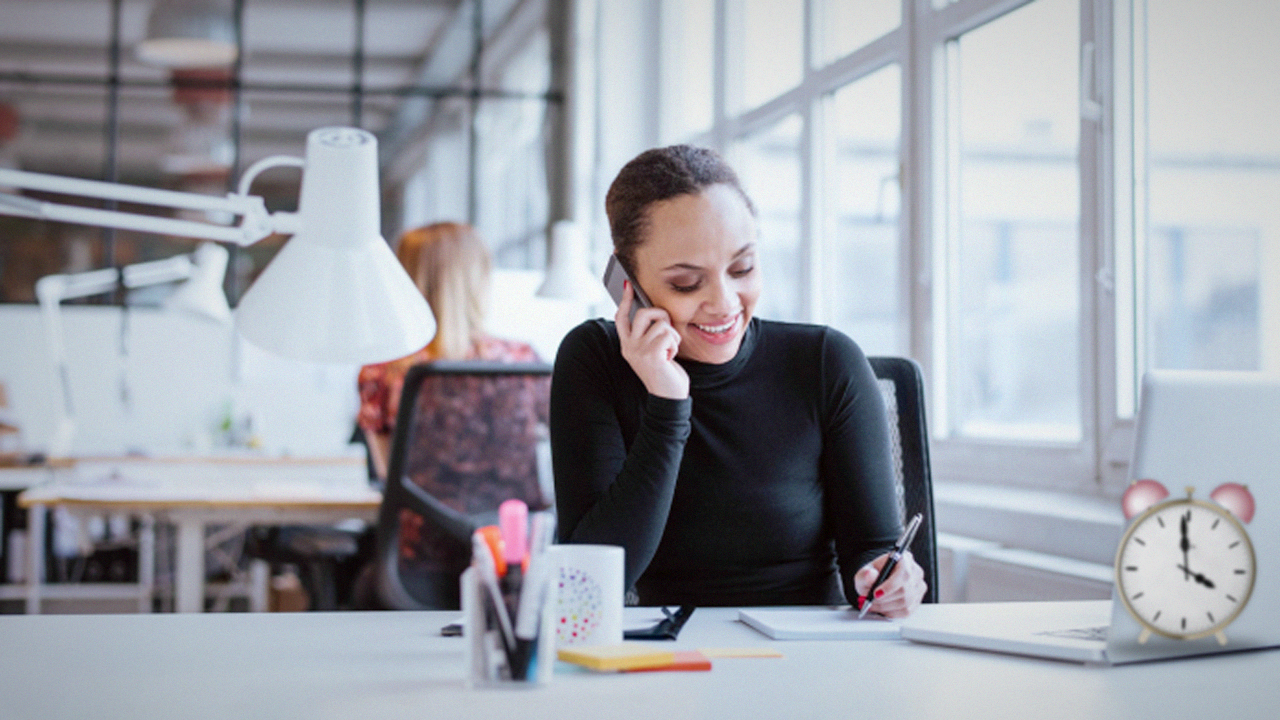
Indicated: 3:59
